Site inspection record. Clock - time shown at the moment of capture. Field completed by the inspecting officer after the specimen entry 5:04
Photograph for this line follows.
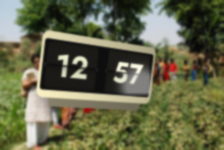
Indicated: 12:57
